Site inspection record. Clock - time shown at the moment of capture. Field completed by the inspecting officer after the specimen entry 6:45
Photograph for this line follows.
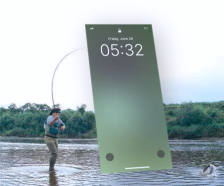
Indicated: 5:32
